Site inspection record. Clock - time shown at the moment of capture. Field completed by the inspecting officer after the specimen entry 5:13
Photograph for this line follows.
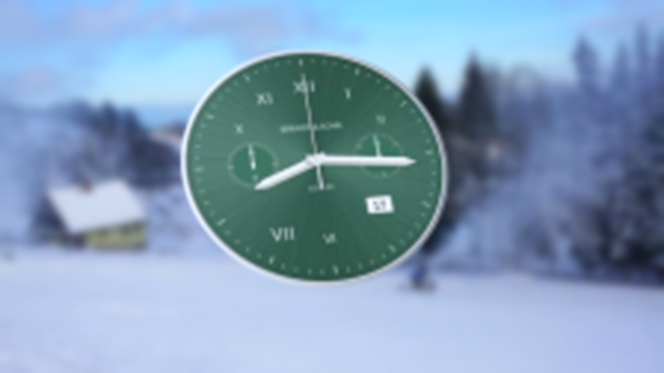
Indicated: 8:16
